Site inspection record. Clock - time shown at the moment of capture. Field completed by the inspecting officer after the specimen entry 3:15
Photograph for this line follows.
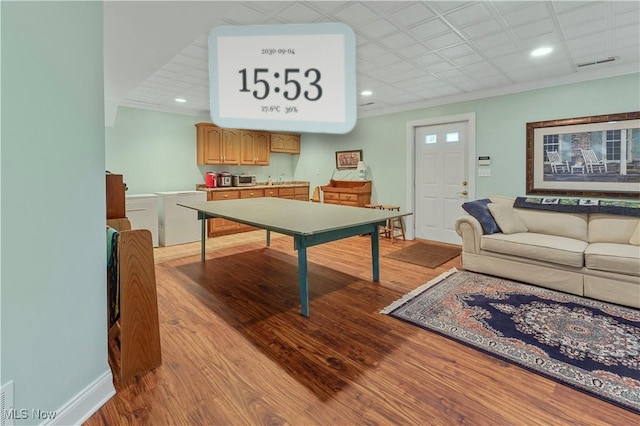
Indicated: 15:53
